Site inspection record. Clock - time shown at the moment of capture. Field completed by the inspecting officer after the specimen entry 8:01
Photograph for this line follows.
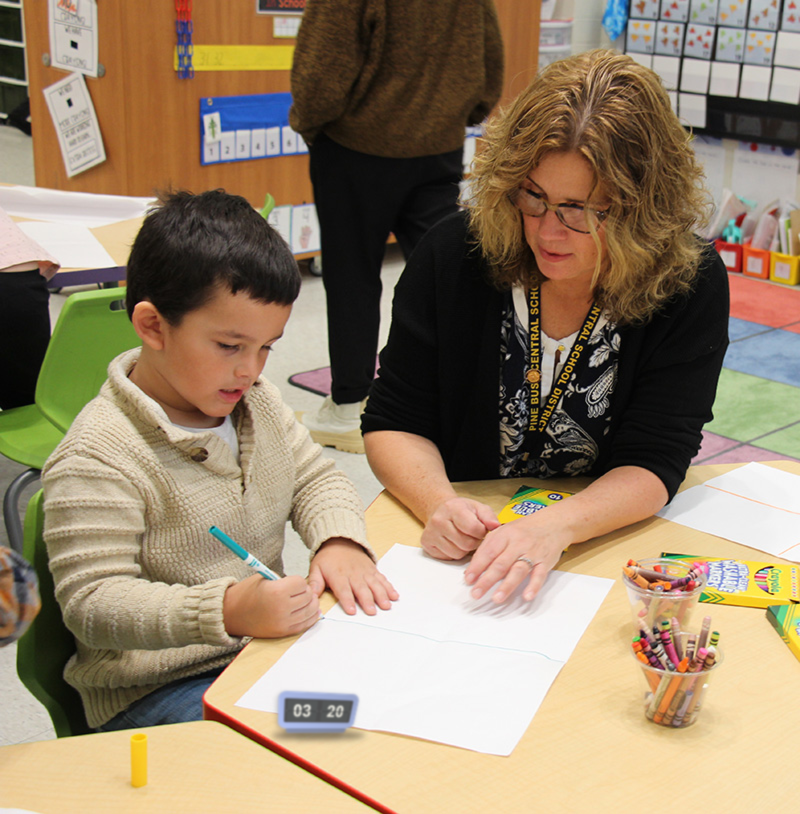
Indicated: 3:20
